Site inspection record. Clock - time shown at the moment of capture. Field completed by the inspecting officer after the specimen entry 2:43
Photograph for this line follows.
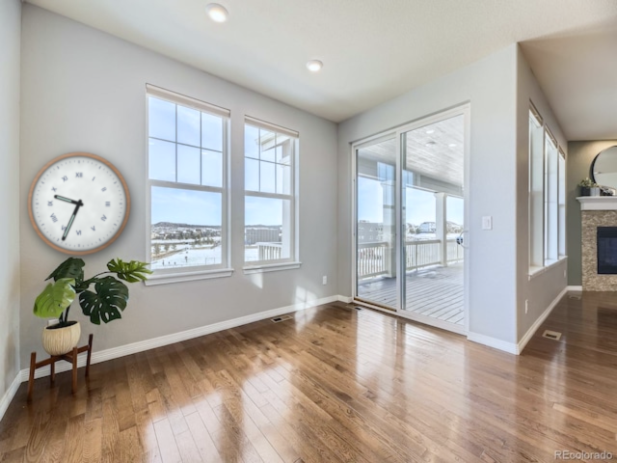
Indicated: 9:34
